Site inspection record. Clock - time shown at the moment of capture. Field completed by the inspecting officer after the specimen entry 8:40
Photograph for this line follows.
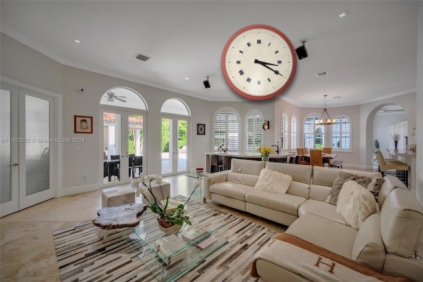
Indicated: 3:20
